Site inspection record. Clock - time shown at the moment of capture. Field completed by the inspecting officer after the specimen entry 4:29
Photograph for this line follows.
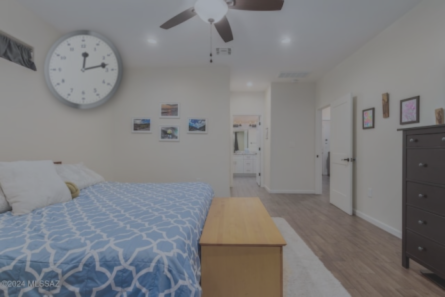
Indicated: 12:13
